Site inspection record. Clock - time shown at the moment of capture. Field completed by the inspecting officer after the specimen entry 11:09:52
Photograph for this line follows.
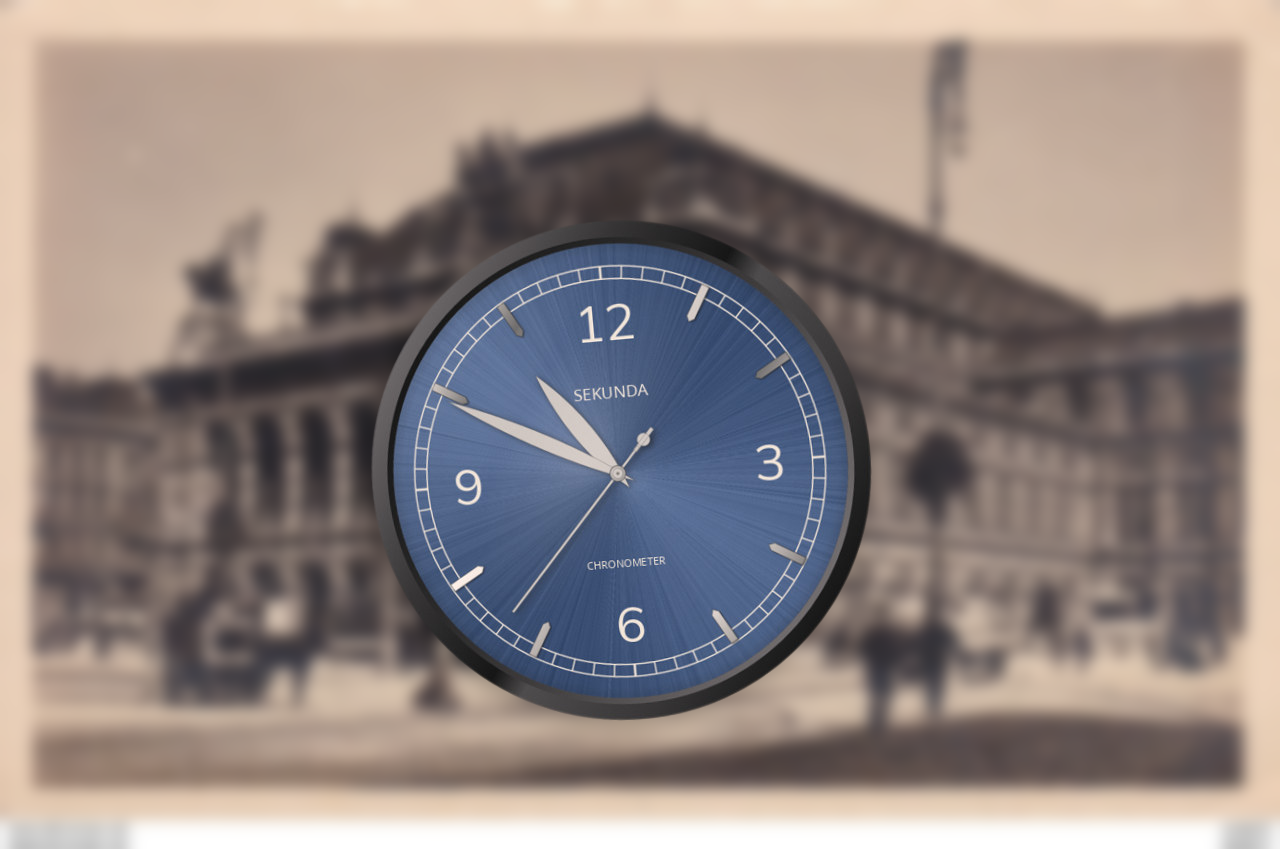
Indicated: 10:49:37
